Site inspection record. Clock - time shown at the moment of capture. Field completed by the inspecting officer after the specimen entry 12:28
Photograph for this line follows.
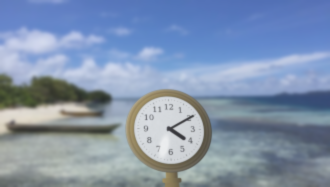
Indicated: 4:10
